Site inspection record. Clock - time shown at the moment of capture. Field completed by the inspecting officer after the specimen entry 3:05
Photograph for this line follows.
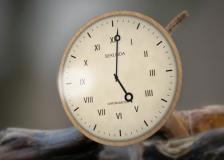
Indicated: 5:01
